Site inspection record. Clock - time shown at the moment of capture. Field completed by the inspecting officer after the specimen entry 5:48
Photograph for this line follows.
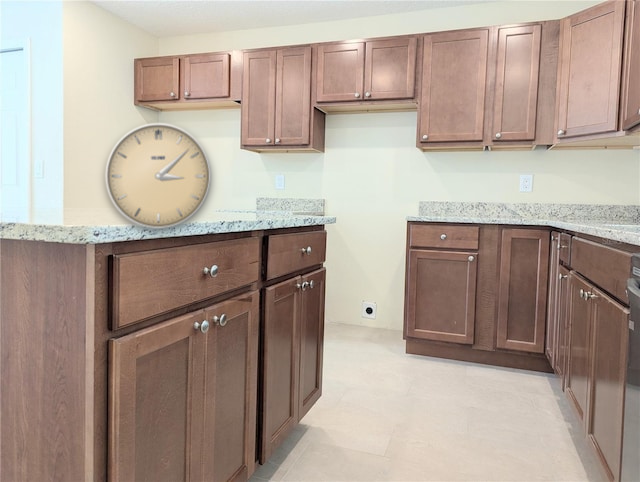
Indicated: 3:08
